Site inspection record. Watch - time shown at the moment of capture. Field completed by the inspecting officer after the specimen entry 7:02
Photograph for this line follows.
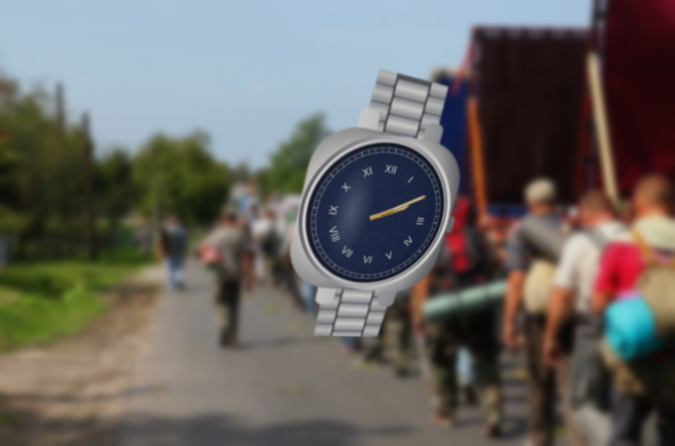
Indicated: 2:10
